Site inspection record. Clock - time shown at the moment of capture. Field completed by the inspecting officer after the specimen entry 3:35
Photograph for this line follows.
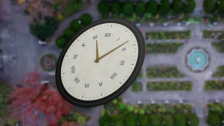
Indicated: 11:08
